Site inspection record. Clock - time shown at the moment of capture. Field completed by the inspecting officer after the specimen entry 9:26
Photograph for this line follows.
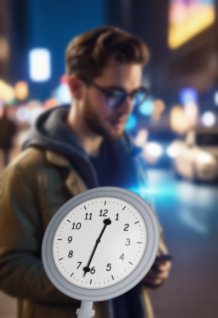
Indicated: 12:32
